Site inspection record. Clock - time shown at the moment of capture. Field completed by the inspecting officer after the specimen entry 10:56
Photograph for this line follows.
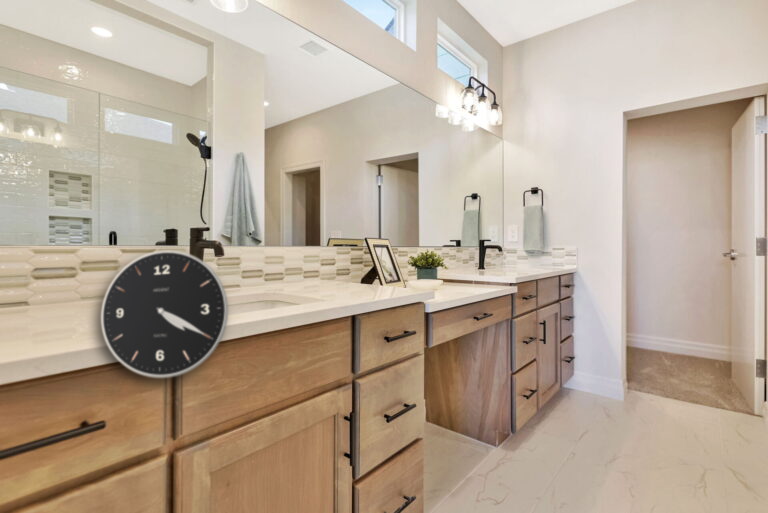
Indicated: 4:20
